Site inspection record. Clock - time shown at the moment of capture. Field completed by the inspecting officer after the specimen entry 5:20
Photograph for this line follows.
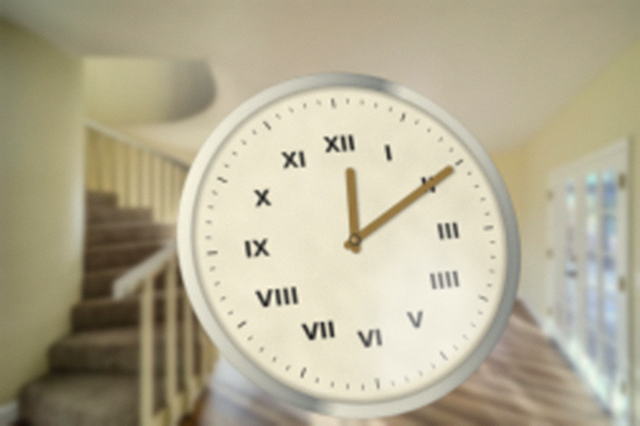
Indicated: 12:10
